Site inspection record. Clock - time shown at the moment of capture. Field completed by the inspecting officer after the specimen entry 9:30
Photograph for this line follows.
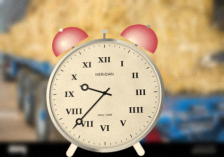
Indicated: 9:37
